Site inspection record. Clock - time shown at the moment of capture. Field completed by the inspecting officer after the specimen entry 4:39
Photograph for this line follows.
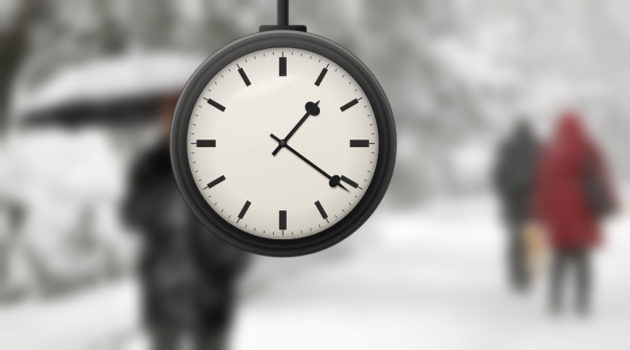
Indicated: 1:21
